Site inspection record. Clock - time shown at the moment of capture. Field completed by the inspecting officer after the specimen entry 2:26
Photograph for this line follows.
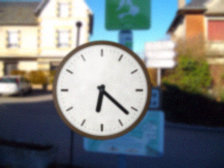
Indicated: 6:22
